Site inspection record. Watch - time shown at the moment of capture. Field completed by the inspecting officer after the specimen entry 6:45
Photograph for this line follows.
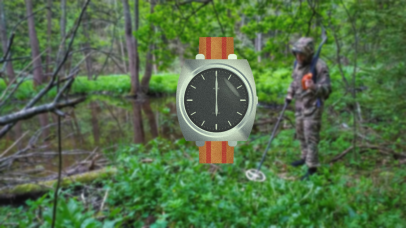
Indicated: 6:00
